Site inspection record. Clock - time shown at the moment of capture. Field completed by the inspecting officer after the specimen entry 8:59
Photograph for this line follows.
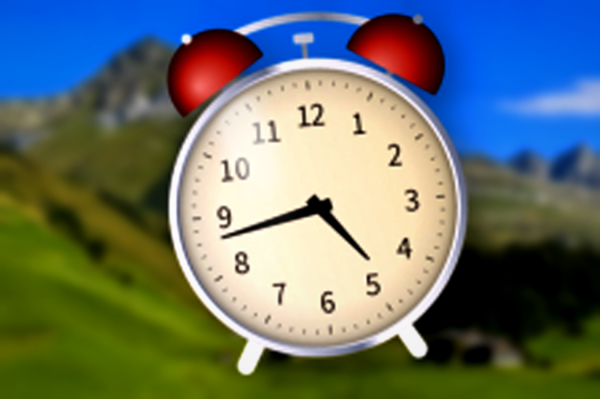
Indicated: 4:43
